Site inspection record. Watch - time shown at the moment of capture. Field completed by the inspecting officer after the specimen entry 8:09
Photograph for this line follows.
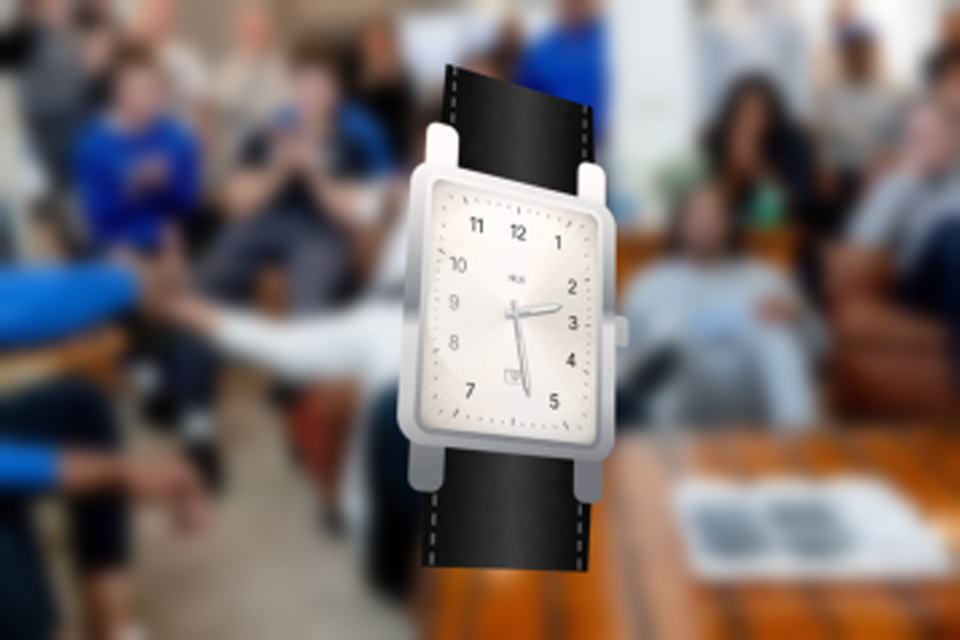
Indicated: 2:28
